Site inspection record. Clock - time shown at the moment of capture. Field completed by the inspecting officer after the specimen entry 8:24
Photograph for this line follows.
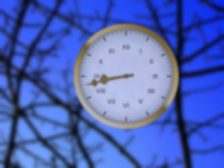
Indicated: 8:43
